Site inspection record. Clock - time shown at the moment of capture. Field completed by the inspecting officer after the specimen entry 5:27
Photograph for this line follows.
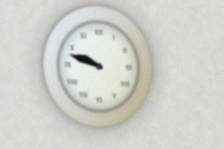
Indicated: 9:48
